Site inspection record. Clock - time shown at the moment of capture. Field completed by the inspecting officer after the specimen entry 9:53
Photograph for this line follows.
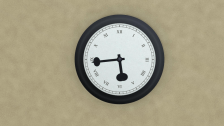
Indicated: 5:44
